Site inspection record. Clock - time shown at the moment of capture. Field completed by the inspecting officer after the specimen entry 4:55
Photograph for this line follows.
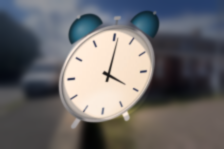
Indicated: 4:01
